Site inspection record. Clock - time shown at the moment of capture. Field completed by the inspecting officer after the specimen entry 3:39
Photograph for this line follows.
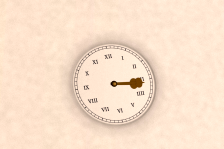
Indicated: 3:16
